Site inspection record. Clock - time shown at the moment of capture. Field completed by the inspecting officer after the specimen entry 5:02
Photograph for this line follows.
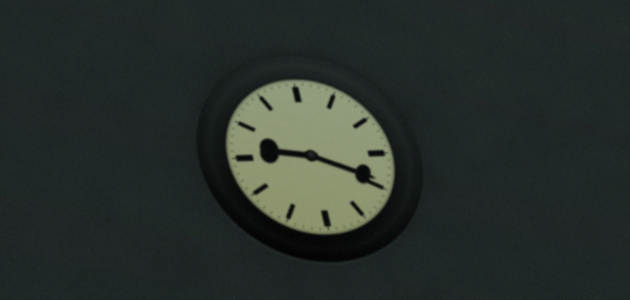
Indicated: 9:19
